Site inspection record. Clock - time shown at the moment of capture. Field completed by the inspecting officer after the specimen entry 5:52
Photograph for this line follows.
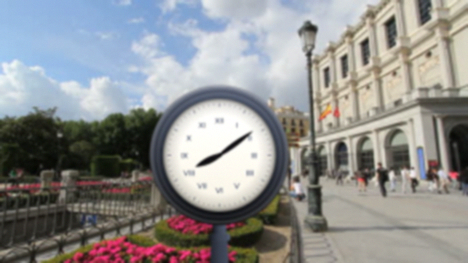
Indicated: 8:09
